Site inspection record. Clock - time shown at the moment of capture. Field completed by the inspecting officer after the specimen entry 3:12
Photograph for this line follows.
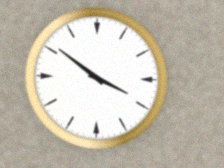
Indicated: 3:51
